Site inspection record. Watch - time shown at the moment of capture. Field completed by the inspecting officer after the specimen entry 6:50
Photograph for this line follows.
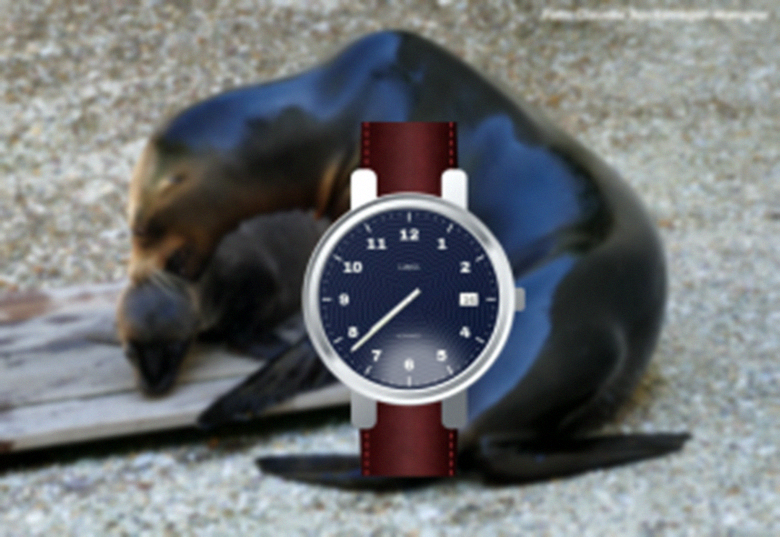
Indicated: 7:38
